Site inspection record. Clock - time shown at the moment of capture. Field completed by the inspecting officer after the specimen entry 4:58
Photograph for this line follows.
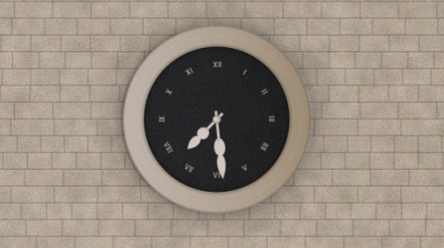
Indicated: 7:29
